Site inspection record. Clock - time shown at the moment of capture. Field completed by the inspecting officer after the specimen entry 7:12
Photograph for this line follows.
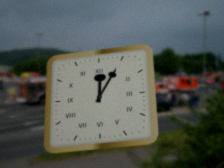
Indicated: 12:05
